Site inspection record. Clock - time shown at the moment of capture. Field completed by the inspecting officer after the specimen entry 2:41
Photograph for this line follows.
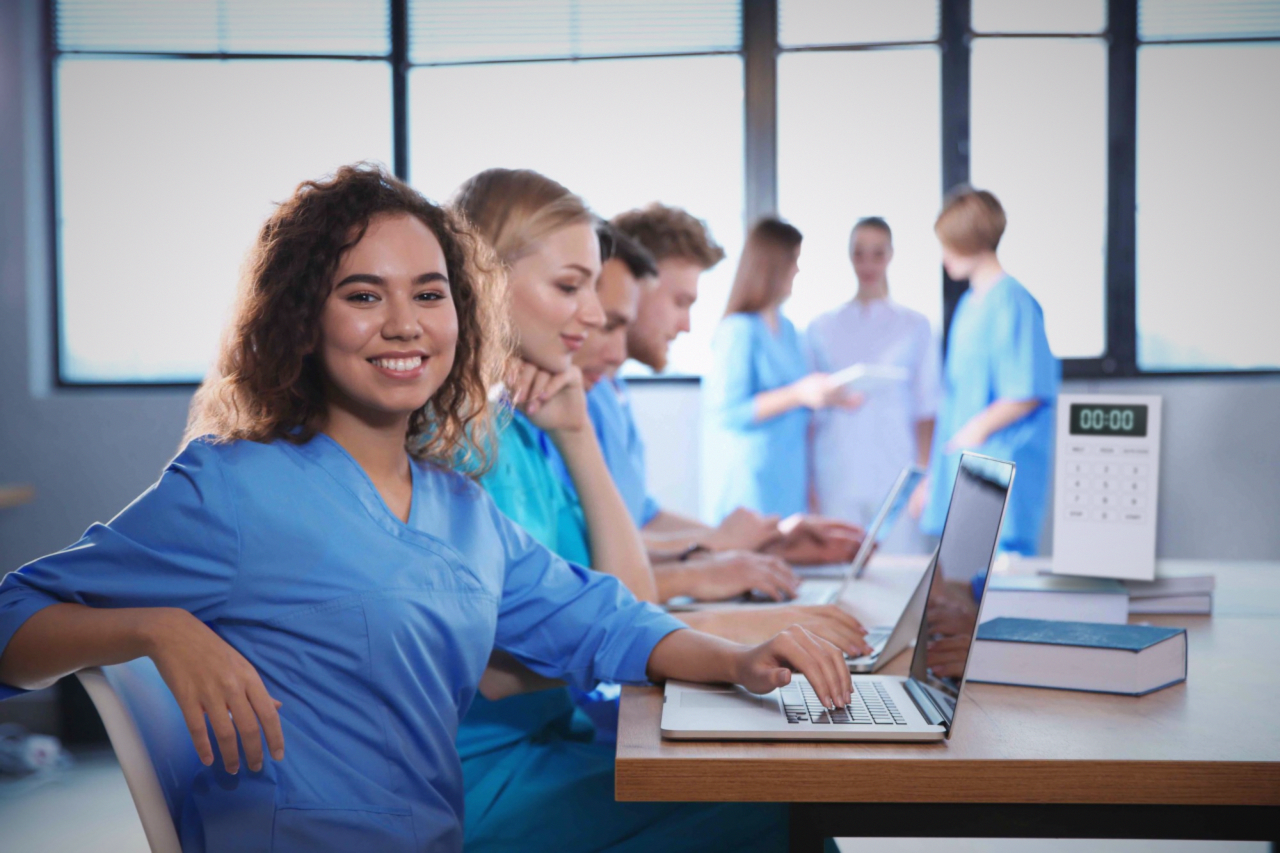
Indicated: 0:00
